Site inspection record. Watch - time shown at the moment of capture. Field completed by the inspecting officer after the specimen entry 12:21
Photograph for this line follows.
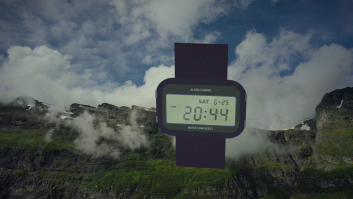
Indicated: 20:44
